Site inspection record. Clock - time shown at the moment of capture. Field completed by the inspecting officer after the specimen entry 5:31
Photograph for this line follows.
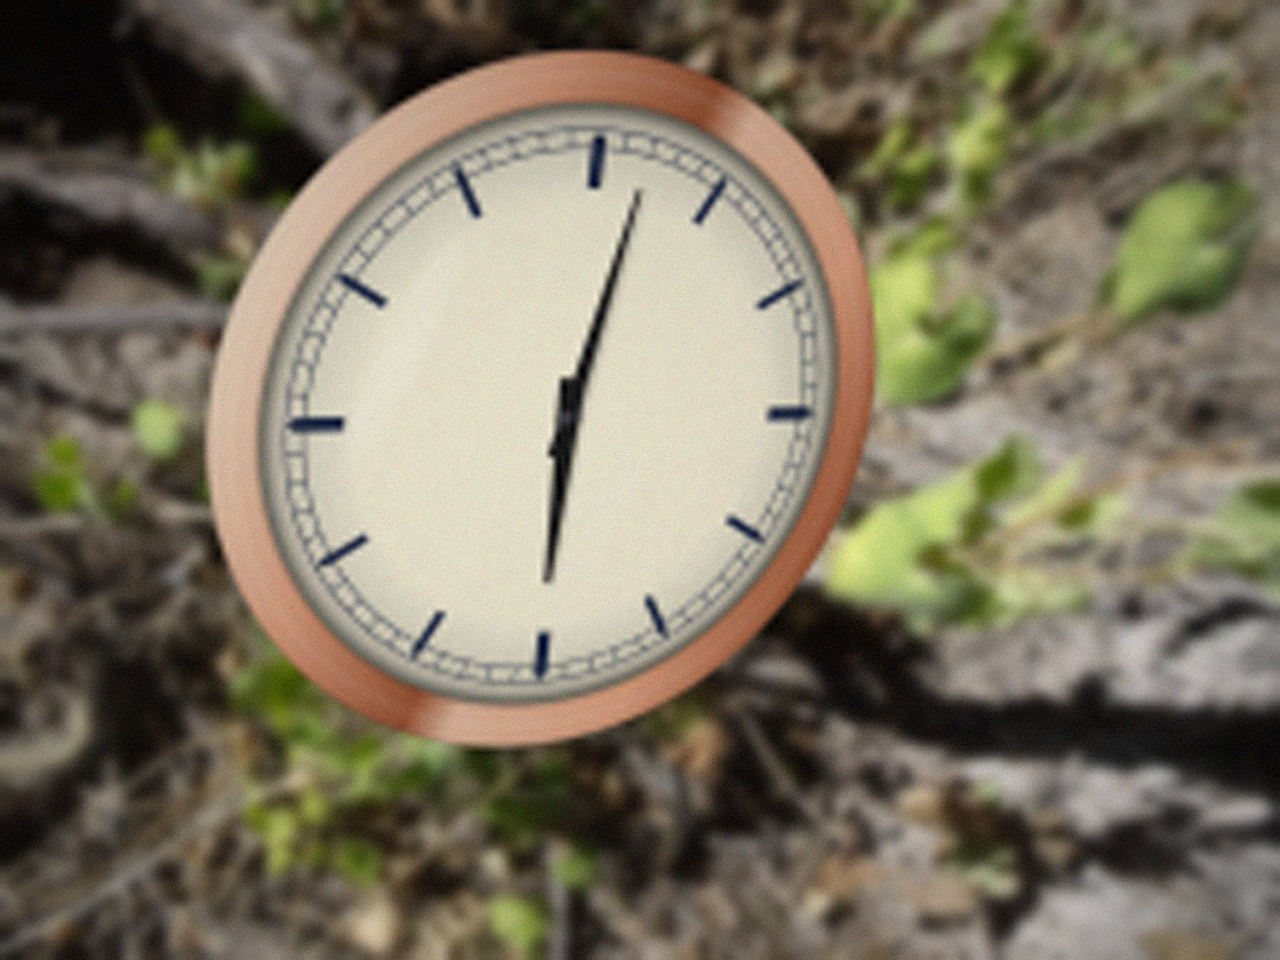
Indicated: 6:02
